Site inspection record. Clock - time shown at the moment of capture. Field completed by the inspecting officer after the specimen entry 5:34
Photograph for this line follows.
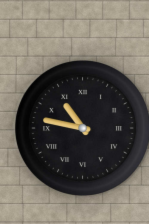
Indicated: 10:47
